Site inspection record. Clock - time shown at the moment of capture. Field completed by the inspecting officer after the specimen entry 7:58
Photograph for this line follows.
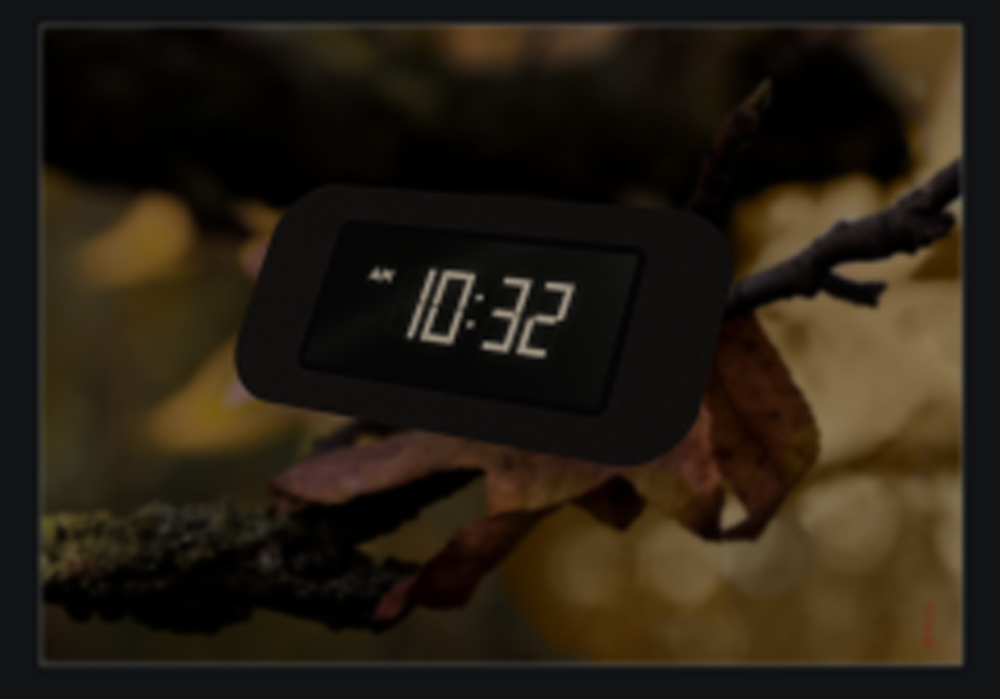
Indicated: 10:32
